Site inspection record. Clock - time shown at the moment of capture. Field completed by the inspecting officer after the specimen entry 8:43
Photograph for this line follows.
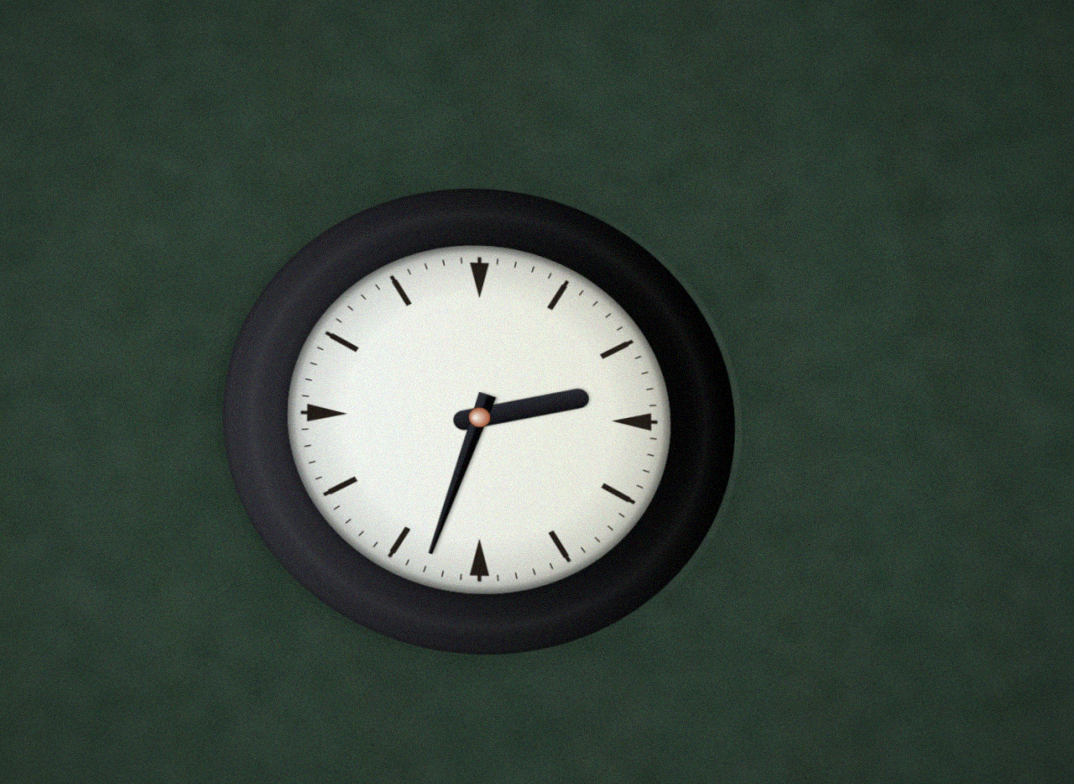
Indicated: 2:33
